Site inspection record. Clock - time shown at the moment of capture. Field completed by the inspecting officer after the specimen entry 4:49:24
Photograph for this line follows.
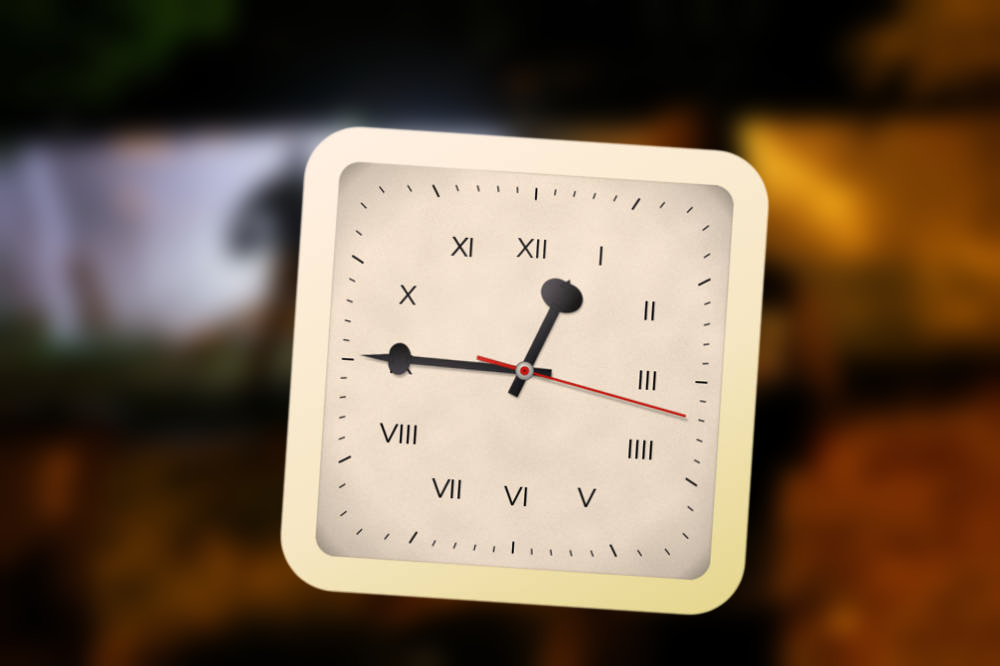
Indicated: 12:45:17
